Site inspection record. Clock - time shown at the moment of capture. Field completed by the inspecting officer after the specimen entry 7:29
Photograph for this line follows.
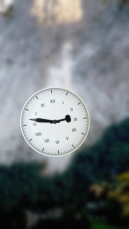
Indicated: 2:47
